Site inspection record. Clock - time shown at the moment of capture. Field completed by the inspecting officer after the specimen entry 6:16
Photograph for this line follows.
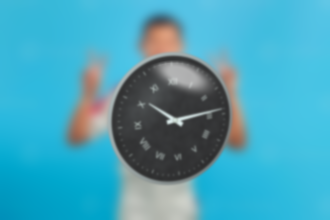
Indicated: 10:14
